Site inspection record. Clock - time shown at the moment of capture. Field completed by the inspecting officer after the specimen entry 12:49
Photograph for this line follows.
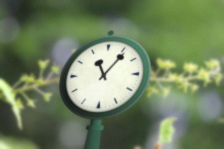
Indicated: 11:06
